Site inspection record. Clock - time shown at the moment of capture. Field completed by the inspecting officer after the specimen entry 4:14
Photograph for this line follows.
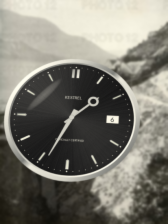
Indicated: 1:34
